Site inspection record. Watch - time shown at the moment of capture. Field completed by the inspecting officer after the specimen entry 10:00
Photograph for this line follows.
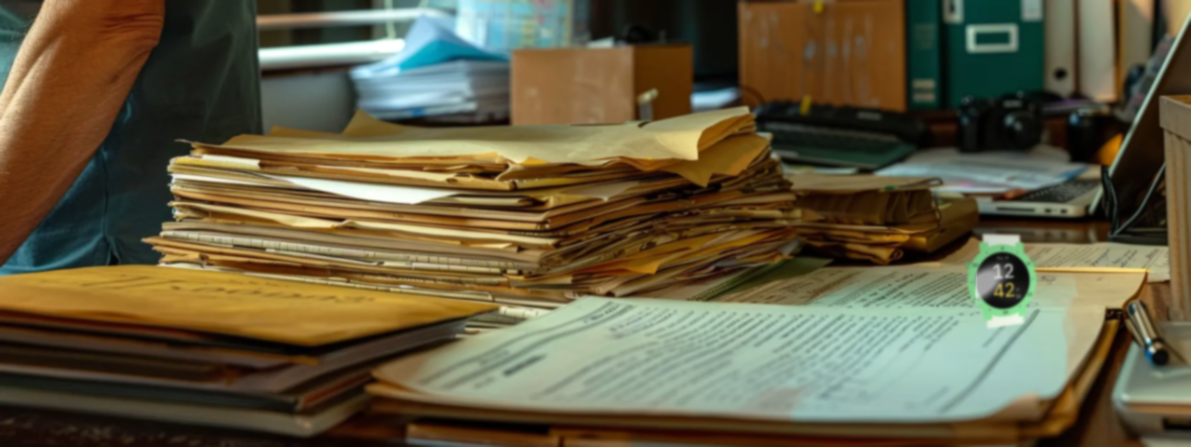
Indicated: 12:42
